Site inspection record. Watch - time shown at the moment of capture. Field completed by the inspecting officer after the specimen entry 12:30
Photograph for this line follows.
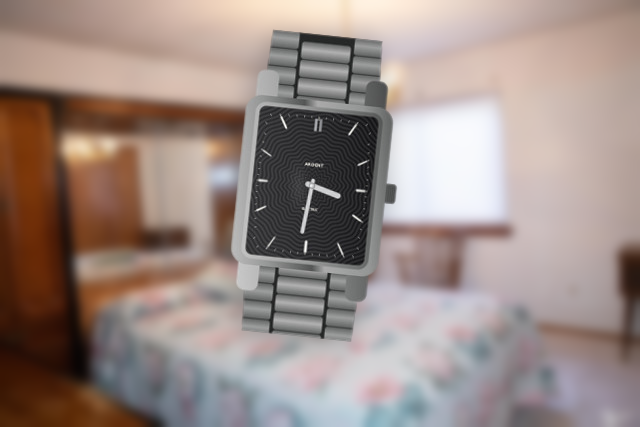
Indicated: 3:31
